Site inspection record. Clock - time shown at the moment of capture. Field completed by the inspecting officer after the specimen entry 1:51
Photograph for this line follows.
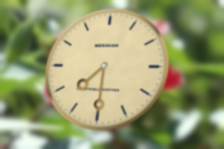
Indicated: 7:30
